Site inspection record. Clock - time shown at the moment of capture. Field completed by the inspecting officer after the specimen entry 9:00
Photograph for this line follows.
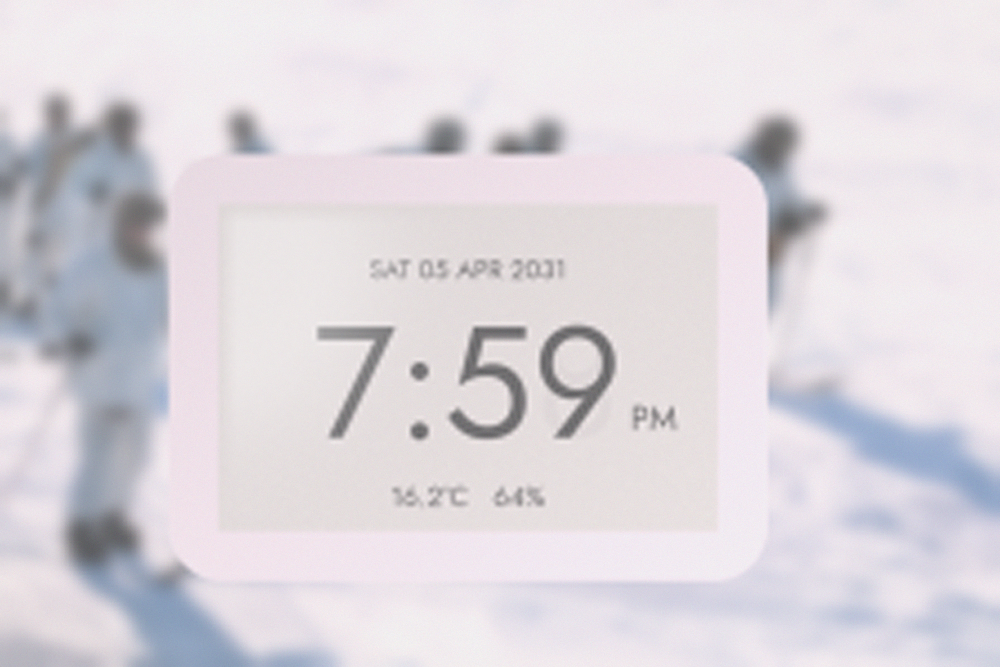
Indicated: 7:59
